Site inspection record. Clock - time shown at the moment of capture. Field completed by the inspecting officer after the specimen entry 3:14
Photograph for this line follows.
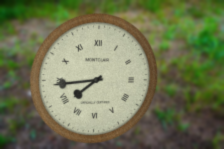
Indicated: 7:44
